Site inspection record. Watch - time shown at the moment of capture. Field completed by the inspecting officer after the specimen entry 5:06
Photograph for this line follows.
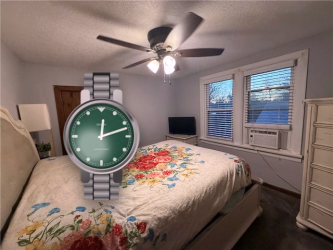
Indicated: 12:12
